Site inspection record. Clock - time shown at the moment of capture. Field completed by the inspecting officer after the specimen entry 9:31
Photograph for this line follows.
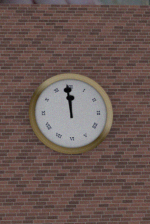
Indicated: 11:59
